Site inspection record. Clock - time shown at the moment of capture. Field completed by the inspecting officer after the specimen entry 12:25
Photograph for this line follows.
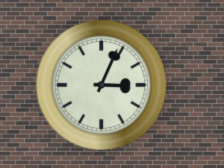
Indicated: 3:04
